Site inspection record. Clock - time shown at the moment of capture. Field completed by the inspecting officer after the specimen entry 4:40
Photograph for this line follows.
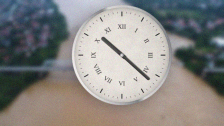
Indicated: 10:22
